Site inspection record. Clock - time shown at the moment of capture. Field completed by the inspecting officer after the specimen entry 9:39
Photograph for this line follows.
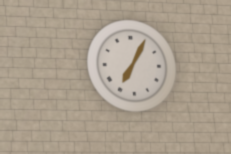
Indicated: 7:05
